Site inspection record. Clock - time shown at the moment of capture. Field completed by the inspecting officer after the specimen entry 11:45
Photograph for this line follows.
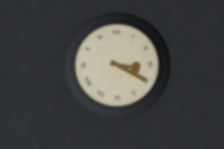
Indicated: 3:20
